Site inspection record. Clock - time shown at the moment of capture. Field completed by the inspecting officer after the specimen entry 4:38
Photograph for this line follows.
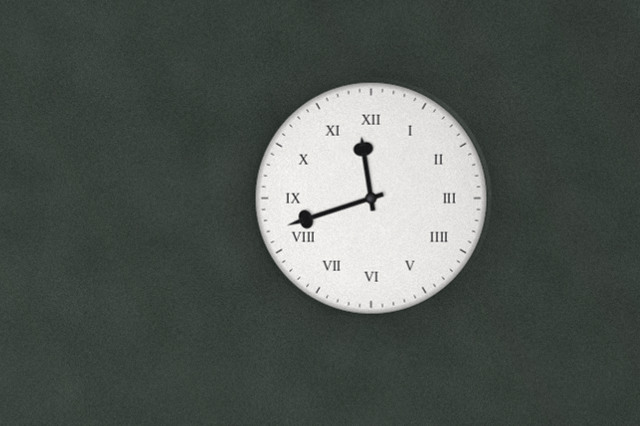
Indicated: 11:42
